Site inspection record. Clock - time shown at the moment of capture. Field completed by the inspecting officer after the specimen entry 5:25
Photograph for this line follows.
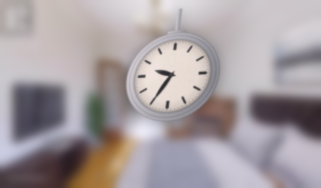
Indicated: 9:35
